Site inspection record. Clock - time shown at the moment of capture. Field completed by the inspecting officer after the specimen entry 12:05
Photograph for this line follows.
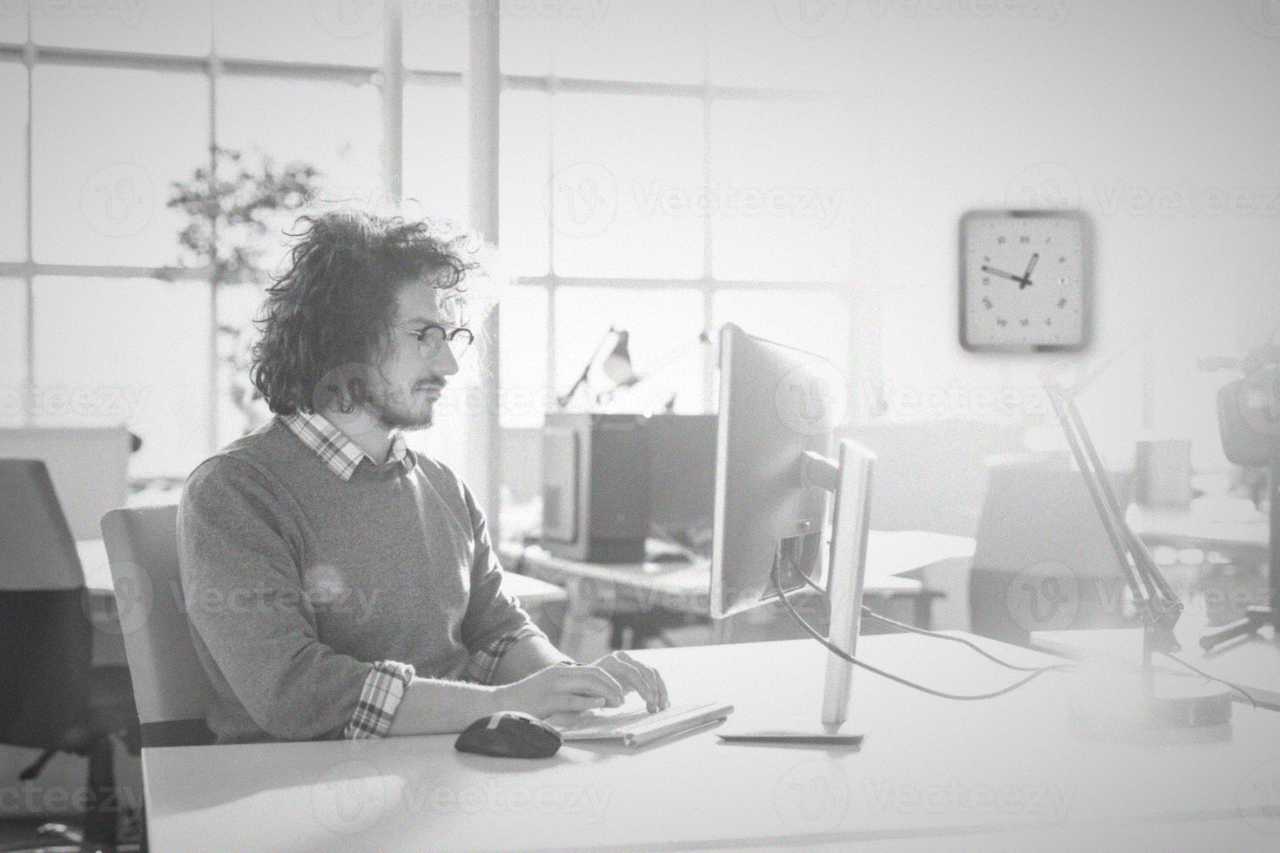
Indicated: 12:48
